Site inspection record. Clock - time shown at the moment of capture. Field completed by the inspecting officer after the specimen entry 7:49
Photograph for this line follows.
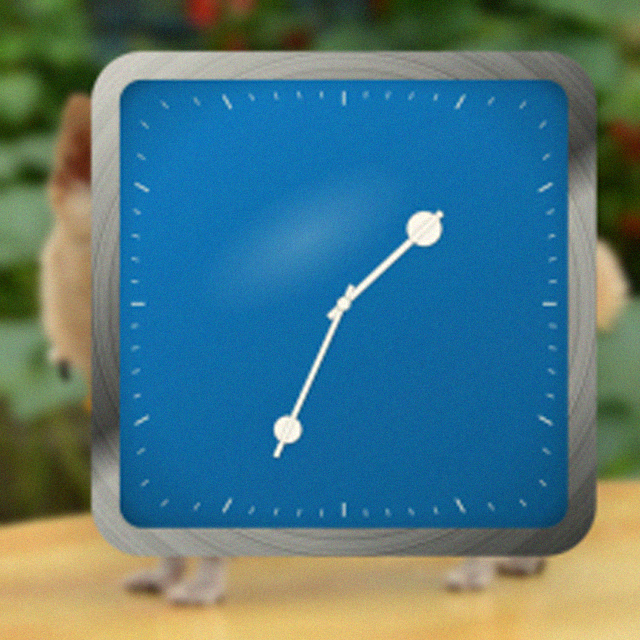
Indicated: 1:34
